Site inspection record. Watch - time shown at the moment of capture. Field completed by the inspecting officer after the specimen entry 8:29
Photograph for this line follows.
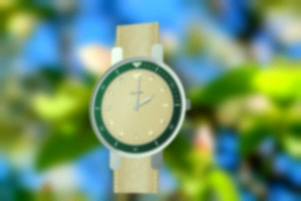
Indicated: 2:01
